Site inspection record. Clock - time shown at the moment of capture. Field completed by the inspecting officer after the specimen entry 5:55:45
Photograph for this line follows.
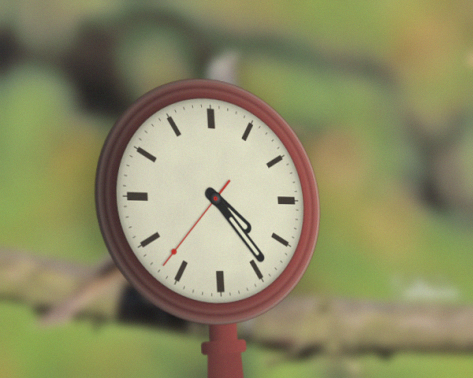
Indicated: 4:23:37
